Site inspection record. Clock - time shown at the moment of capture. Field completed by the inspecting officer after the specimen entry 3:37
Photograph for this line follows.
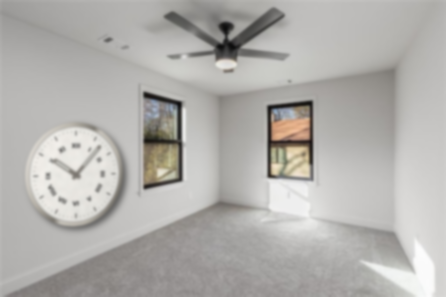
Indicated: 10:07
